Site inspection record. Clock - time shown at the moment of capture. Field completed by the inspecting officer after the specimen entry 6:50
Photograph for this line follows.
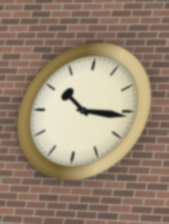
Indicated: 10:16
